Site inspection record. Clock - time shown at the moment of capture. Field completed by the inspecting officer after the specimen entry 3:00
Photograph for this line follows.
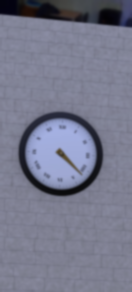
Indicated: 4:22
